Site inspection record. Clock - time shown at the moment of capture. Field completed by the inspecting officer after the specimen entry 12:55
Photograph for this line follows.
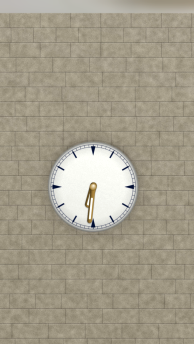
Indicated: 6:31
